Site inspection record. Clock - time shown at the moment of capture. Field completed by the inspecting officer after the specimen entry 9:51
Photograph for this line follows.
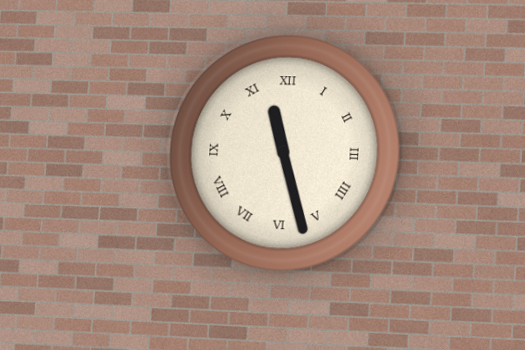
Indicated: 11:27
